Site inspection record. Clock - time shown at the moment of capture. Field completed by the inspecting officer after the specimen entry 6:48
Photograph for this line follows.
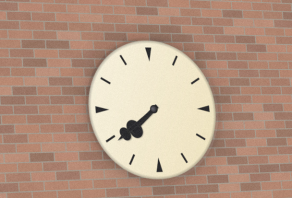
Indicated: 7:39
